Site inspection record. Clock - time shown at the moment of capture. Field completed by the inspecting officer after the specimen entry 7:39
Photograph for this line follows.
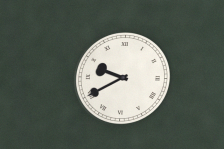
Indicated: 9:40
